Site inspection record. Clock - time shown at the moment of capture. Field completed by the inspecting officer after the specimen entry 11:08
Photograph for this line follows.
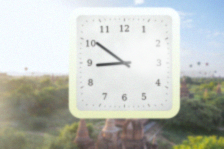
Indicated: 8:51
